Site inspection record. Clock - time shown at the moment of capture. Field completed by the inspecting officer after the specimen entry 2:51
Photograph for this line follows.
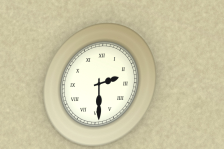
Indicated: 2:29
